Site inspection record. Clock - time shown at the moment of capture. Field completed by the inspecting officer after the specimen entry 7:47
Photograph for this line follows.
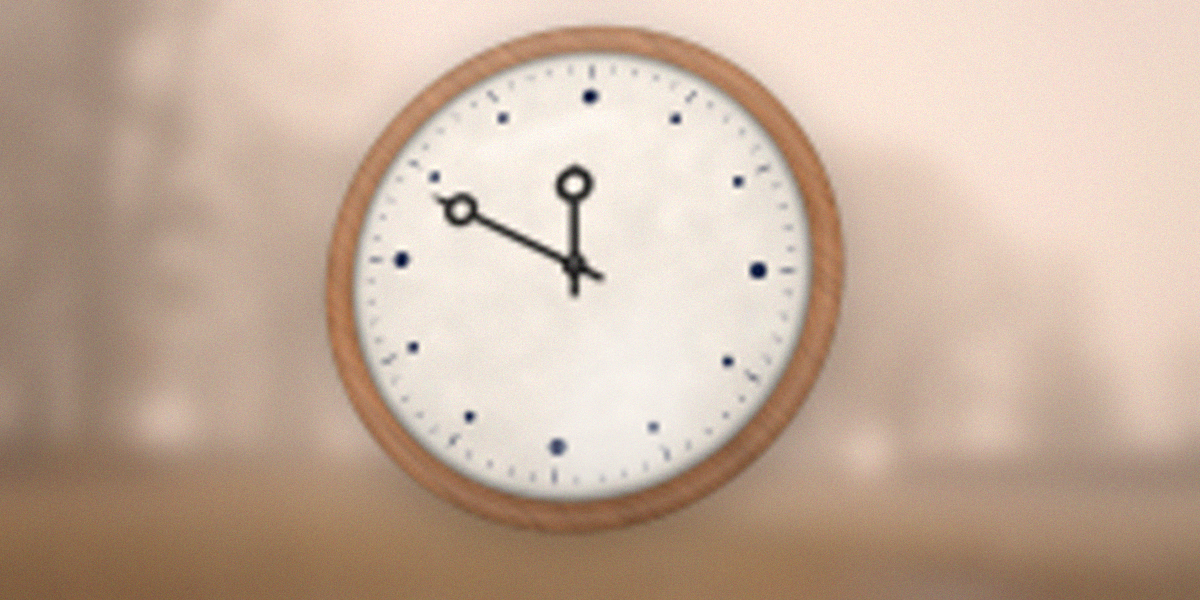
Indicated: 11:49
